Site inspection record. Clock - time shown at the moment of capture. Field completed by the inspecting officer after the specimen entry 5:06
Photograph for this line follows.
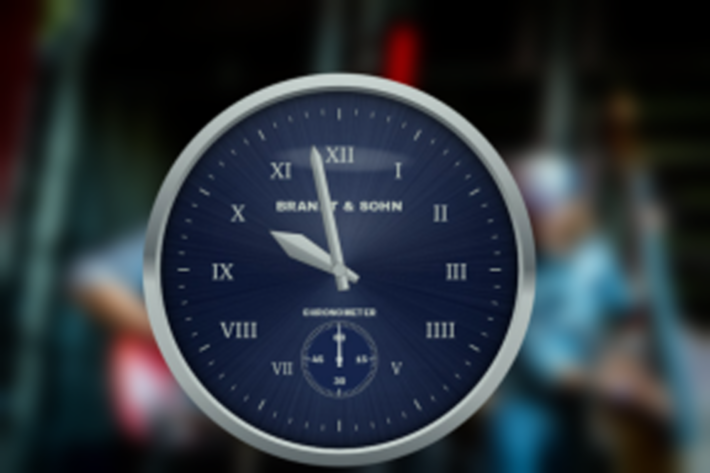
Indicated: 9:58
